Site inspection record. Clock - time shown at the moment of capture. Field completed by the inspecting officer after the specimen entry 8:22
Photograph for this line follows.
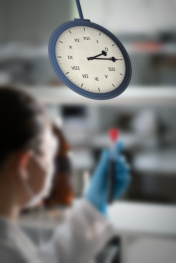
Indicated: 2:15
